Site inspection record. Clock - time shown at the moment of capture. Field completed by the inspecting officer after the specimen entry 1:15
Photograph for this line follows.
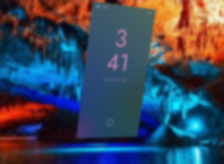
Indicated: 3:41
